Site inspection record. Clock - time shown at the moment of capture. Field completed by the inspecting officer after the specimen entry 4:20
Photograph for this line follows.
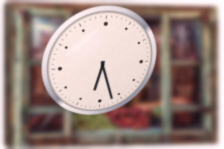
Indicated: 6:27
